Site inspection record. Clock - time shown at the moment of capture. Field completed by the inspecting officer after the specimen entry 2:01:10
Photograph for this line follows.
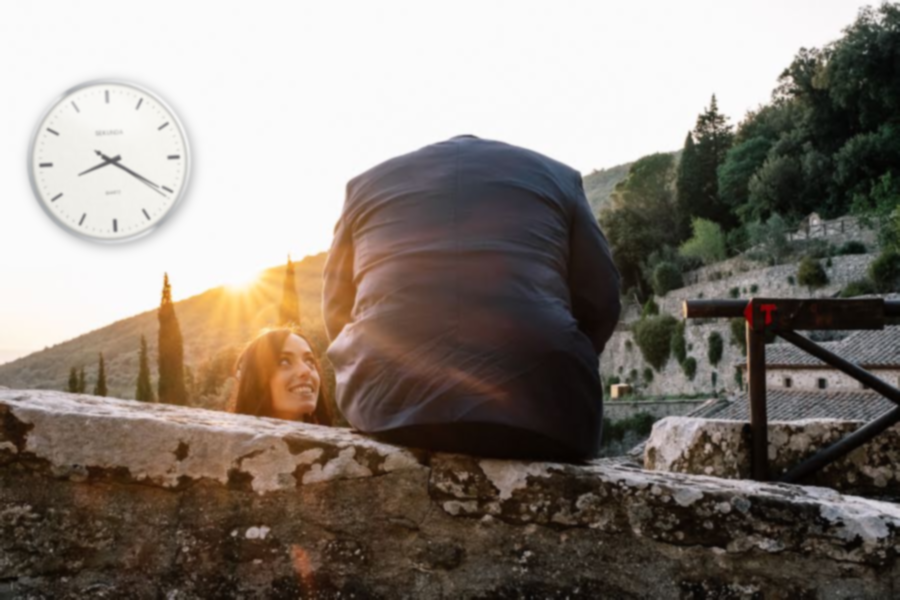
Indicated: 8:20:21
